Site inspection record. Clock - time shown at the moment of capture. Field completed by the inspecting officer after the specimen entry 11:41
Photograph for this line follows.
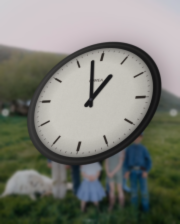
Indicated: 12:58
